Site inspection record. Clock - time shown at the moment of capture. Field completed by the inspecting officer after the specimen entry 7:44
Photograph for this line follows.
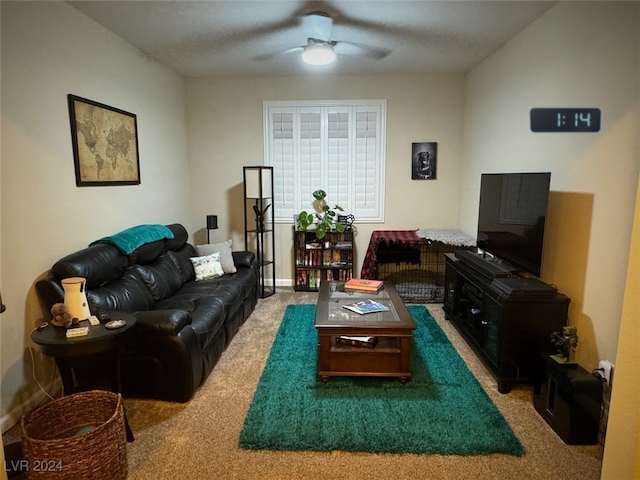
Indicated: 1:14
